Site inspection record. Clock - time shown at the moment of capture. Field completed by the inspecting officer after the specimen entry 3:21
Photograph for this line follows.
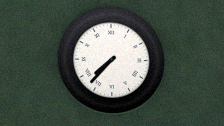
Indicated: 7:37
